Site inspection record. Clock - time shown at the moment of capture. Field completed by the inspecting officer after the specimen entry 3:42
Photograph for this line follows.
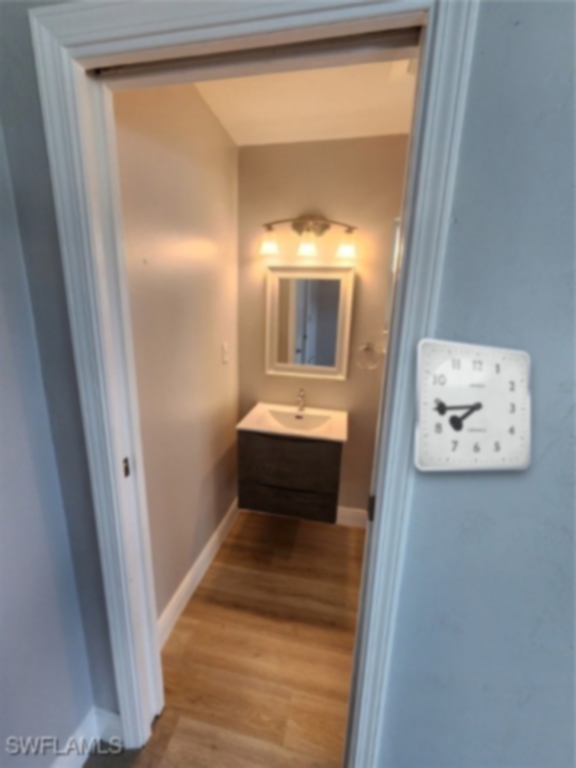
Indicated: 7:44
